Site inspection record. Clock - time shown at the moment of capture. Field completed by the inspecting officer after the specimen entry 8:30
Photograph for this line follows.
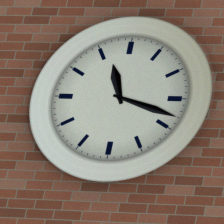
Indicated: 11:18
